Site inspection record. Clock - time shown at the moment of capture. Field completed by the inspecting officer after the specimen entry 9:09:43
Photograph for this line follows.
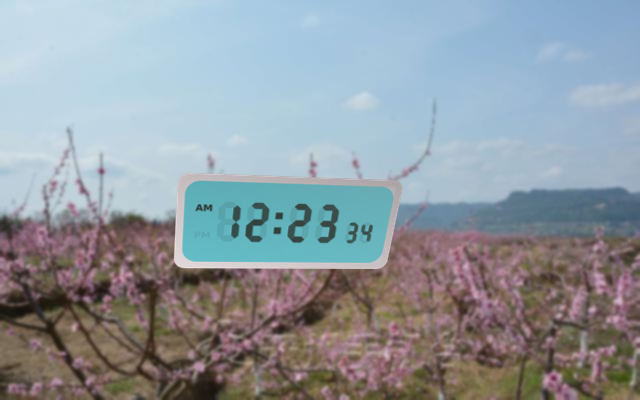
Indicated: 12:23:34
